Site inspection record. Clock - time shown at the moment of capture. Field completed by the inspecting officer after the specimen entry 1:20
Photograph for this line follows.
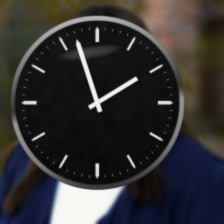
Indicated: 1:57
